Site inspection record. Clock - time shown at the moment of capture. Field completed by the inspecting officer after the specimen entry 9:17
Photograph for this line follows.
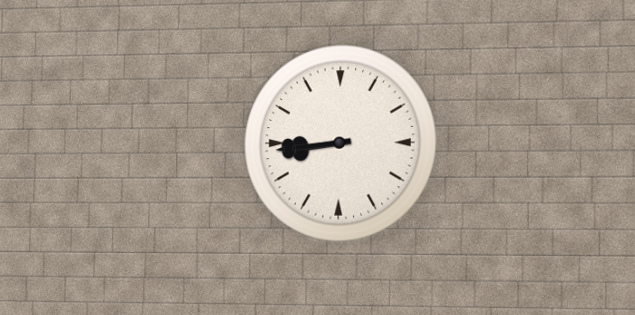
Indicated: 8:44
